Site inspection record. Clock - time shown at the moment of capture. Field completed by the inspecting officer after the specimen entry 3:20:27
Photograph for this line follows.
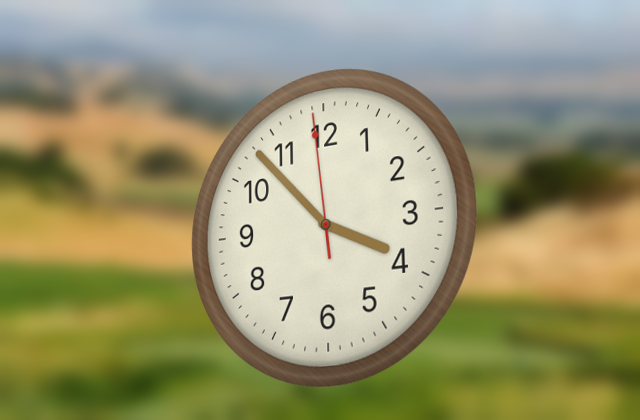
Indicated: 3:52:59
